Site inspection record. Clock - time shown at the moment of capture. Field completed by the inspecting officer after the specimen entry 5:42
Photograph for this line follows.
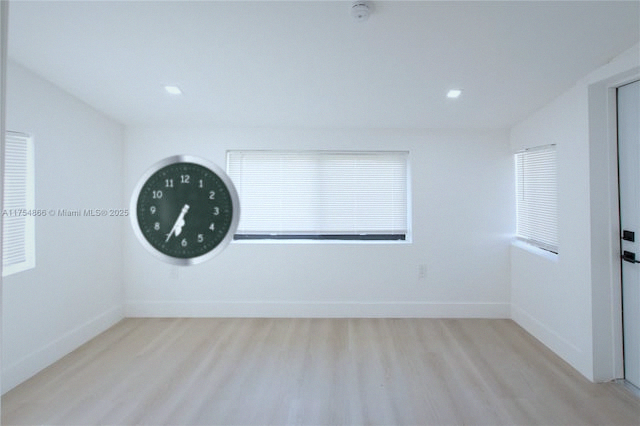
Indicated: 6:35
